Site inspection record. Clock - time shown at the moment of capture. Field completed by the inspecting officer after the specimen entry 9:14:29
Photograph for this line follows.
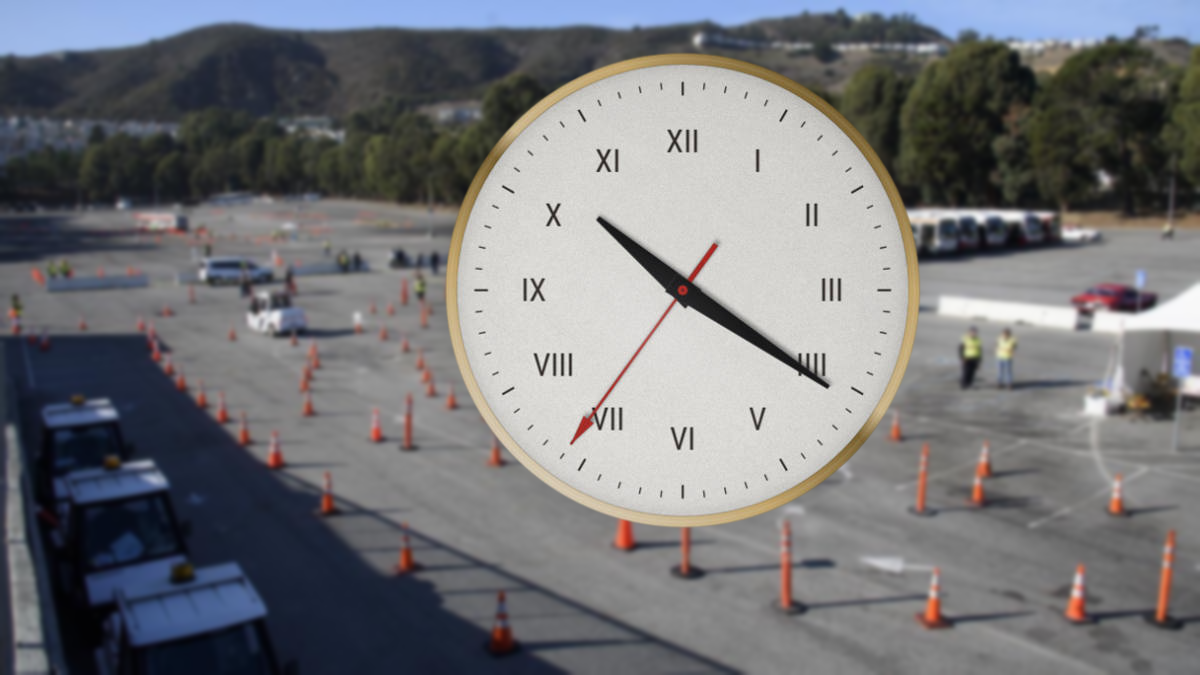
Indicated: 10:20:36
